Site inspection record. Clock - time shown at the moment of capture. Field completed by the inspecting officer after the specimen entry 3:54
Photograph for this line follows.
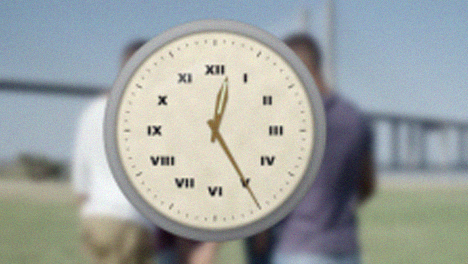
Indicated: 12:25
